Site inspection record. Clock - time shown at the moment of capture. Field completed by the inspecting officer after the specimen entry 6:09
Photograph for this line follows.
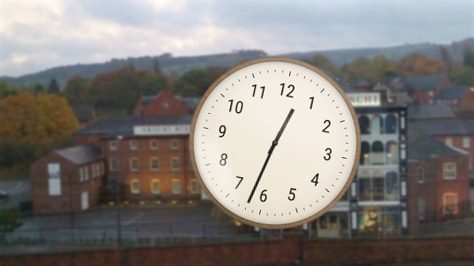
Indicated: 12:32
